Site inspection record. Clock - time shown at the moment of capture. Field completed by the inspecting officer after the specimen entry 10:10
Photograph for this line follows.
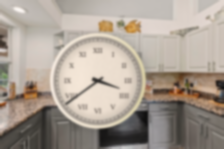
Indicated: 3:39
